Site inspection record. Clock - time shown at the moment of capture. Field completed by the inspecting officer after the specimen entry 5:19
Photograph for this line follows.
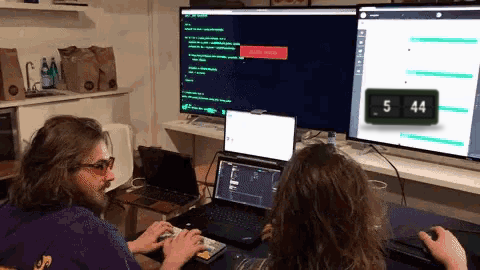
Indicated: 5:44
